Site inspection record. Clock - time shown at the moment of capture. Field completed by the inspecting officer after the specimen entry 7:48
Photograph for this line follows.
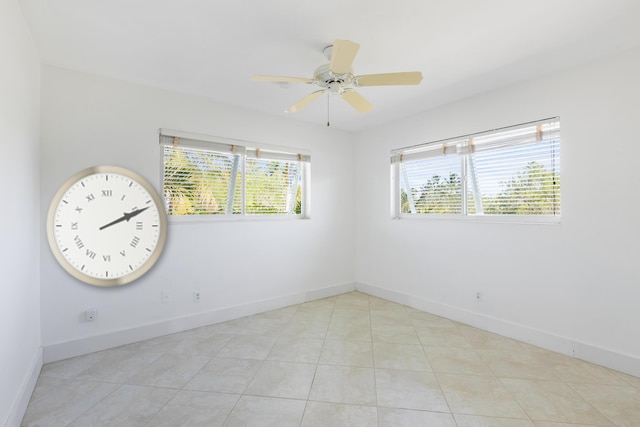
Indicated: 2:11
